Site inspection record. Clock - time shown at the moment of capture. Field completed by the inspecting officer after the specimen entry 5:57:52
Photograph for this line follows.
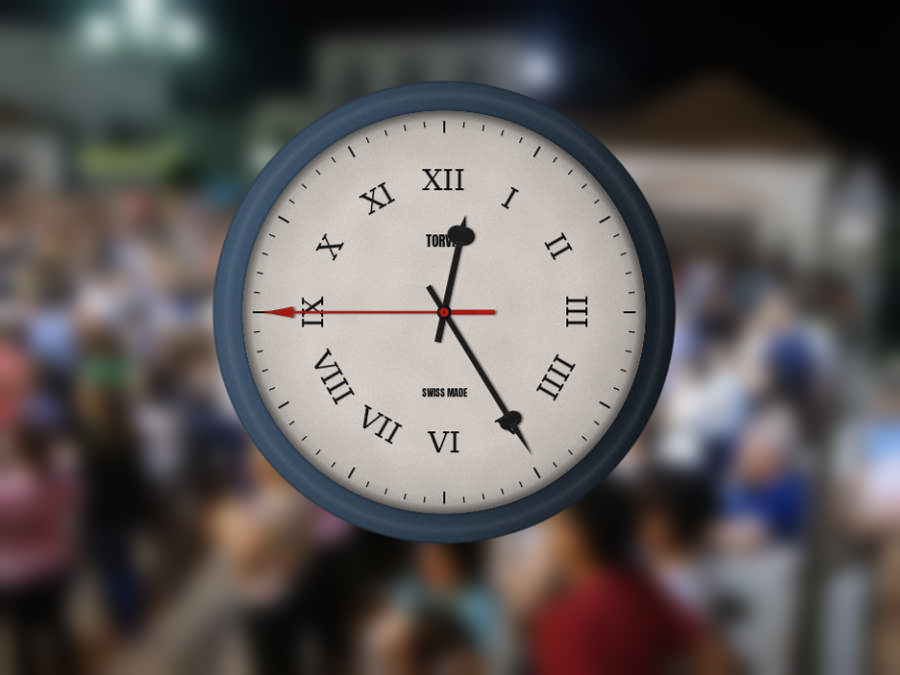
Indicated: 12:24:45
